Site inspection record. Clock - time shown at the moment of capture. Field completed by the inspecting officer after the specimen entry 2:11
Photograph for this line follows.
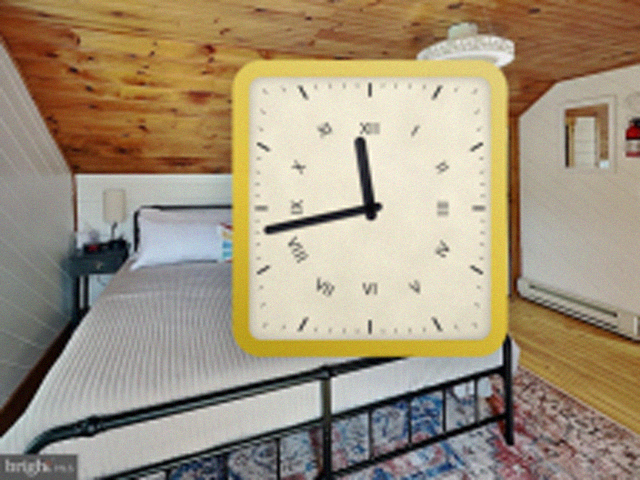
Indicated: 11:43
